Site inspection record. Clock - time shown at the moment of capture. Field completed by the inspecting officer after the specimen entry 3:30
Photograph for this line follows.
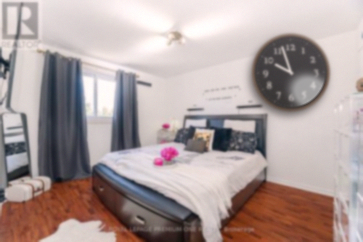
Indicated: 9:57
